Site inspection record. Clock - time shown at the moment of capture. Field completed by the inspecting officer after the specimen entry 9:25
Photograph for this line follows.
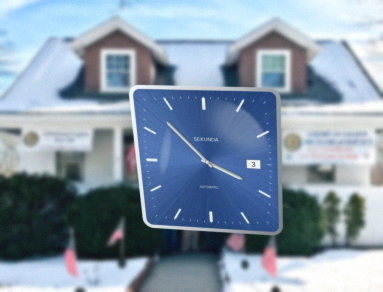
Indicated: 3:53
